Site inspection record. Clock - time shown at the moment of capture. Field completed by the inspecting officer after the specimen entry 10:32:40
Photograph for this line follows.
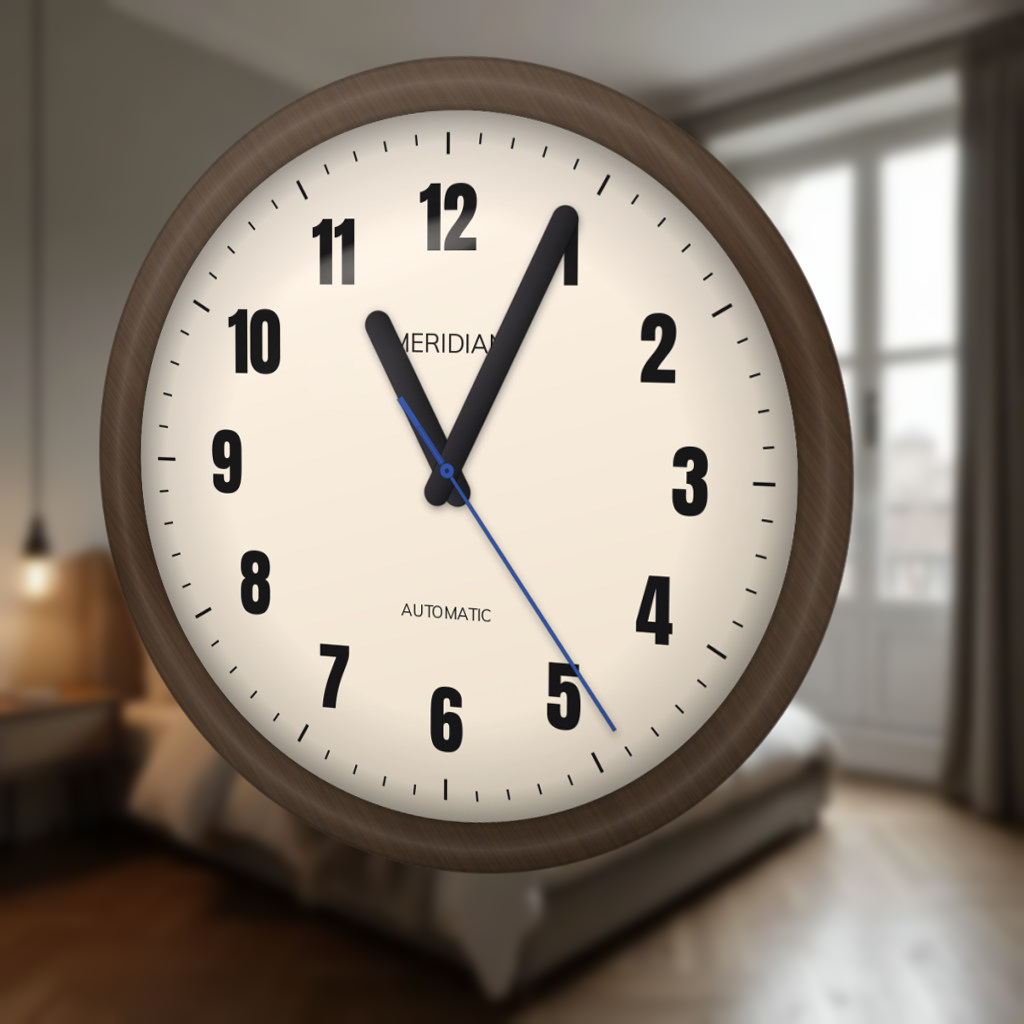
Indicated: 11:04:24
